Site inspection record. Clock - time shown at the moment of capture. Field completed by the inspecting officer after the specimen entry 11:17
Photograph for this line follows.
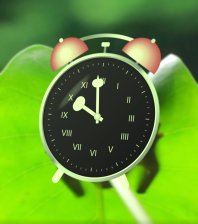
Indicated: 9:59
